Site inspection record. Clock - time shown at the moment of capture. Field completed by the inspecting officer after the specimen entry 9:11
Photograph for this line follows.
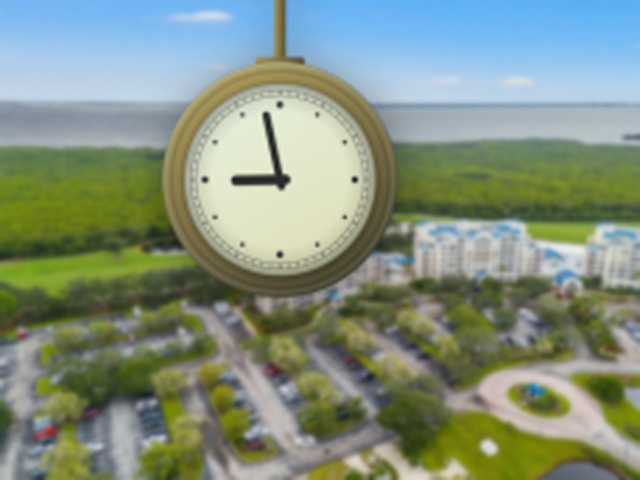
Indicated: 8:58
